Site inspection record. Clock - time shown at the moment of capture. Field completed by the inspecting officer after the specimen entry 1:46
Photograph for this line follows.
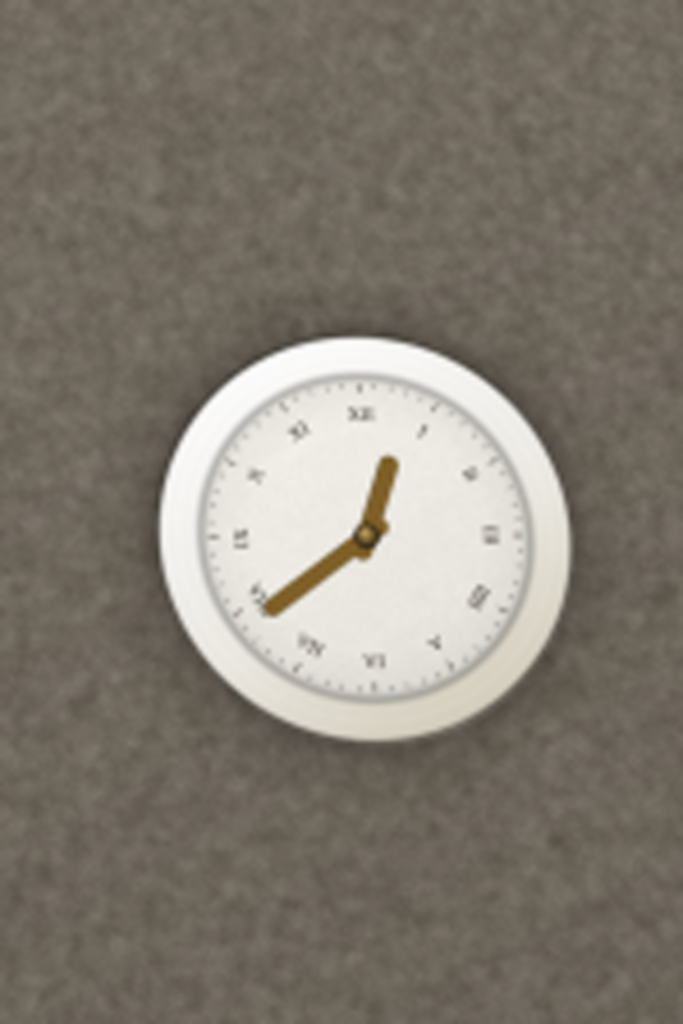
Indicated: 12:39
